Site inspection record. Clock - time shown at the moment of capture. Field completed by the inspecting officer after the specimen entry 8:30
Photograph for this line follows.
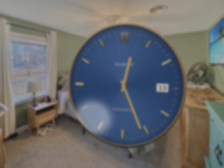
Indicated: 12:26
